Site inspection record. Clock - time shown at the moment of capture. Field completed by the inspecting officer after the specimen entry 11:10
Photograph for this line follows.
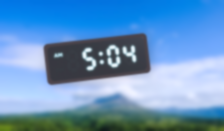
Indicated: 5:04
